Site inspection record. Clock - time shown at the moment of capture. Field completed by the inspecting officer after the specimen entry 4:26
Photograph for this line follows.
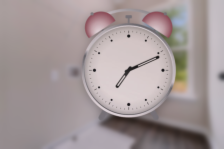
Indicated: 7:11
